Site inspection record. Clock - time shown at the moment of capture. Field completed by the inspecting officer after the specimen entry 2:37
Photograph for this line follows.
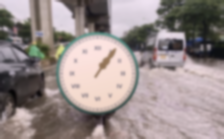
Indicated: 1:06
